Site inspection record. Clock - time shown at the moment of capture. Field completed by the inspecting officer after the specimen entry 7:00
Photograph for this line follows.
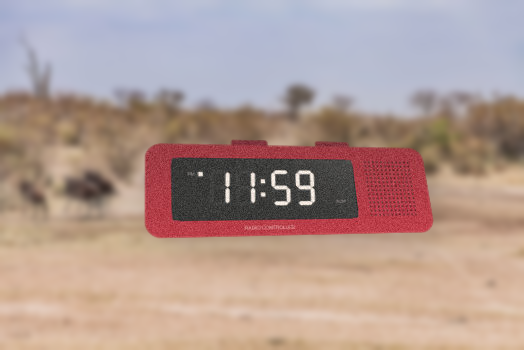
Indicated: 11:59
